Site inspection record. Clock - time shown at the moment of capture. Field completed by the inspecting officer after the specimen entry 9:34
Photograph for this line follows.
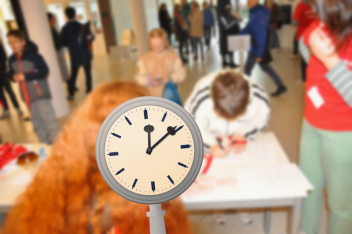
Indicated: 12:09
